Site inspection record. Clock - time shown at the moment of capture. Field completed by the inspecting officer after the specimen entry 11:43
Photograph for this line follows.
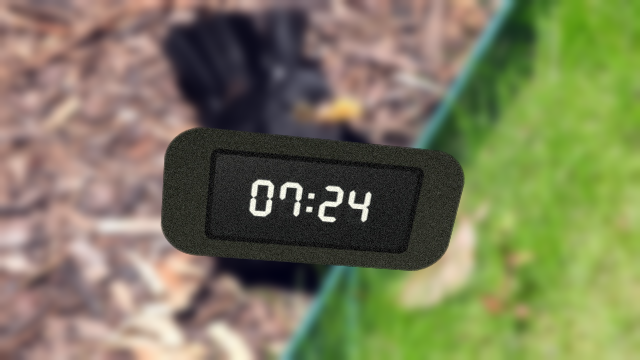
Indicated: 7:24
